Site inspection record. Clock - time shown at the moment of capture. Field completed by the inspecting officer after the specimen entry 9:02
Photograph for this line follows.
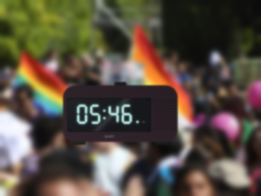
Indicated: 5:46
